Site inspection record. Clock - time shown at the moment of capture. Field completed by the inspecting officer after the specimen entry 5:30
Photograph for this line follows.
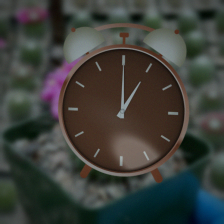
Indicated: 1:00
